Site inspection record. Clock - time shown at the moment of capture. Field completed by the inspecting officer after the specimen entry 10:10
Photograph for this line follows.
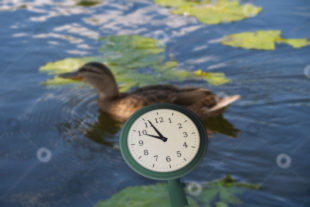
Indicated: 9:56
